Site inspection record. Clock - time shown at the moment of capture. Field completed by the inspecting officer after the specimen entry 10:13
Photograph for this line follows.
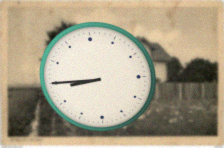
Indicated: 8:45
